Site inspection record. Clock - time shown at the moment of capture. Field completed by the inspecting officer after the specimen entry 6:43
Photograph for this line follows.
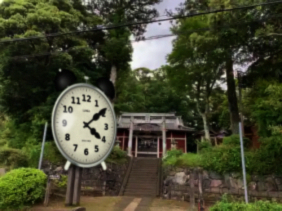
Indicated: 4:09
